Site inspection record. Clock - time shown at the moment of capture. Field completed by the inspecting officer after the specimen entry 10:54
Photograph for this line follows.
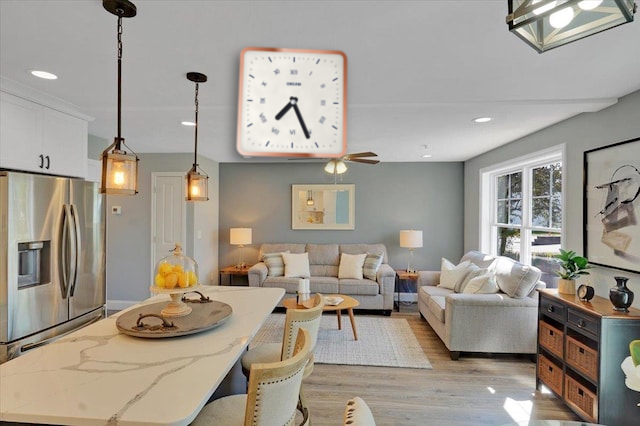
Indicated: 7:26
